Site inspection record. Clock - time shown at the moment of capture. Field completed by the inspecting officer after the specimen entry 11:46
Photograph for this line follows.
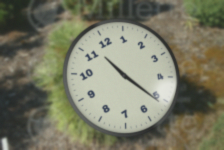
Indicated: 11:26
